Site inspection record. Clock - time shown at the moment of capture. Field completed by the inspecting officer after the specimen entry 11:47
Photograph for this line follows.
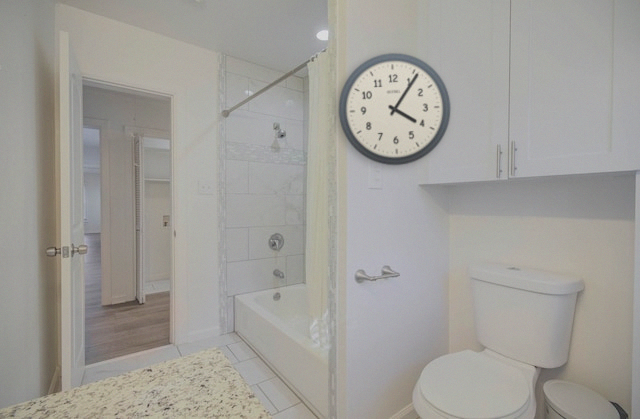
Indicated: 4:06
